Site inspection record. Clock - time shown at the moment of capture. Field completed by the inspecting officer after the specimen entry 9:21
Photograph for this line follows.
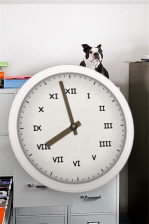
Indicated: 7:58
